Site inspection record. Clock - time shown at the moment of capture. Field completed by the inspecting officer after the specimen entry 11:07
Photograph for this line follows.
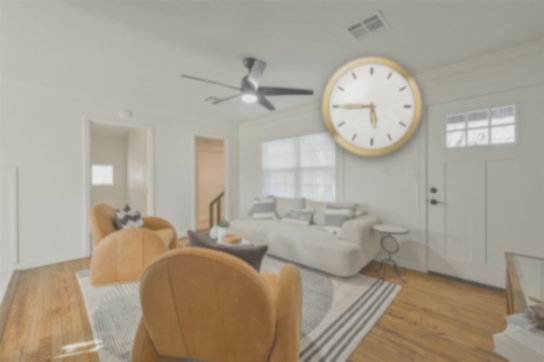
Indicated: 5:45
